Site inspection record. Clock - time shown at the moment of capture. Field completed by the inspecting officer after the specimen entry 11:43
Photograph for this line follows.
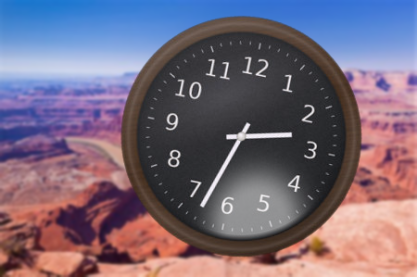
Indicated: 2:33
